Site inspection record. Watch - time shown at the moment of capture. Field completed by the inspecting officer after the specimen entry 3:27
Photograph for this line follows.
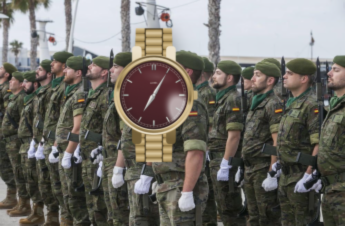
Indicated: 7:05
